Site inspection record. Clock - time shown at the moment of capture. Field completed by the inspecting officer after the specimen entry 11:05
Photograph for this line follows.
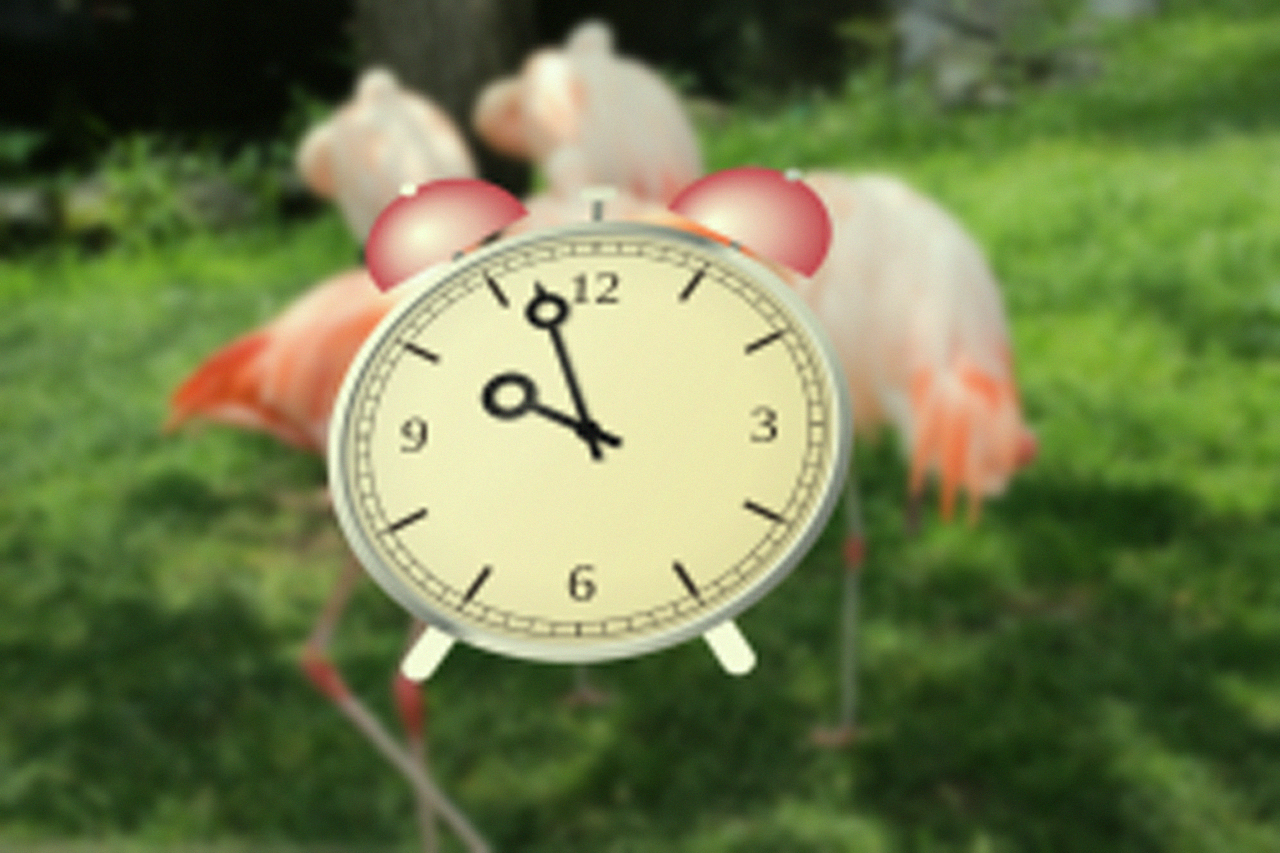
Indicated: 9:57
